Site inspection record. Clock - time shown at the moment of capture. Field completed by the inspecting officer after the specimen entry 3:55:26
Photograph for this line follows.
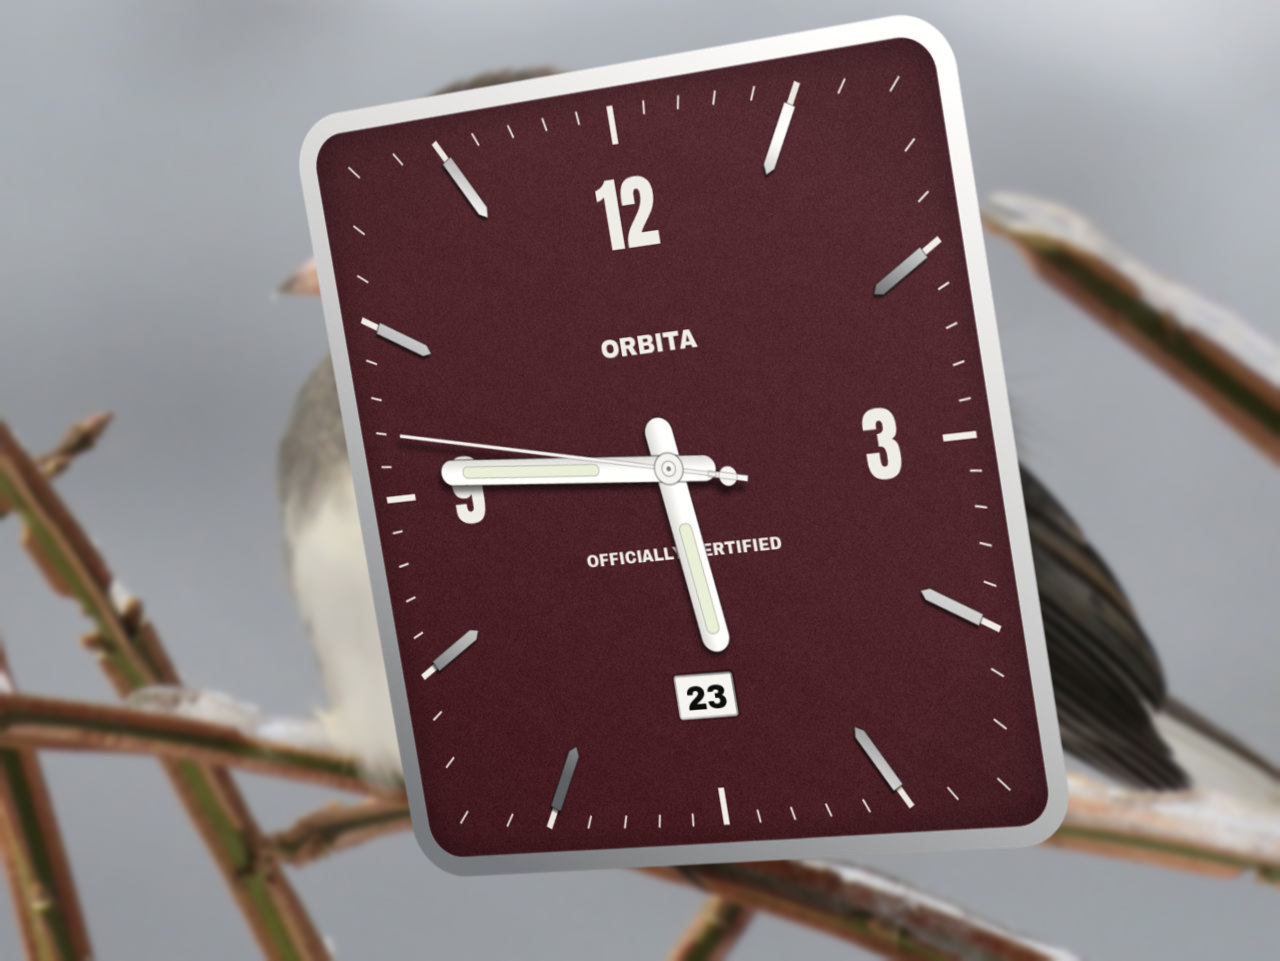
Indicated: 5:45:47
